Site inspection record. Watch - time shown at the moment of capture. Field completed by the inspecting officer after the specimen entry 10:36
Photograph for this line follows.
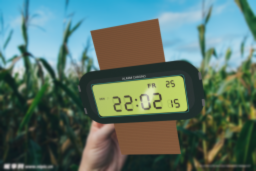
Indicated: 22:02
